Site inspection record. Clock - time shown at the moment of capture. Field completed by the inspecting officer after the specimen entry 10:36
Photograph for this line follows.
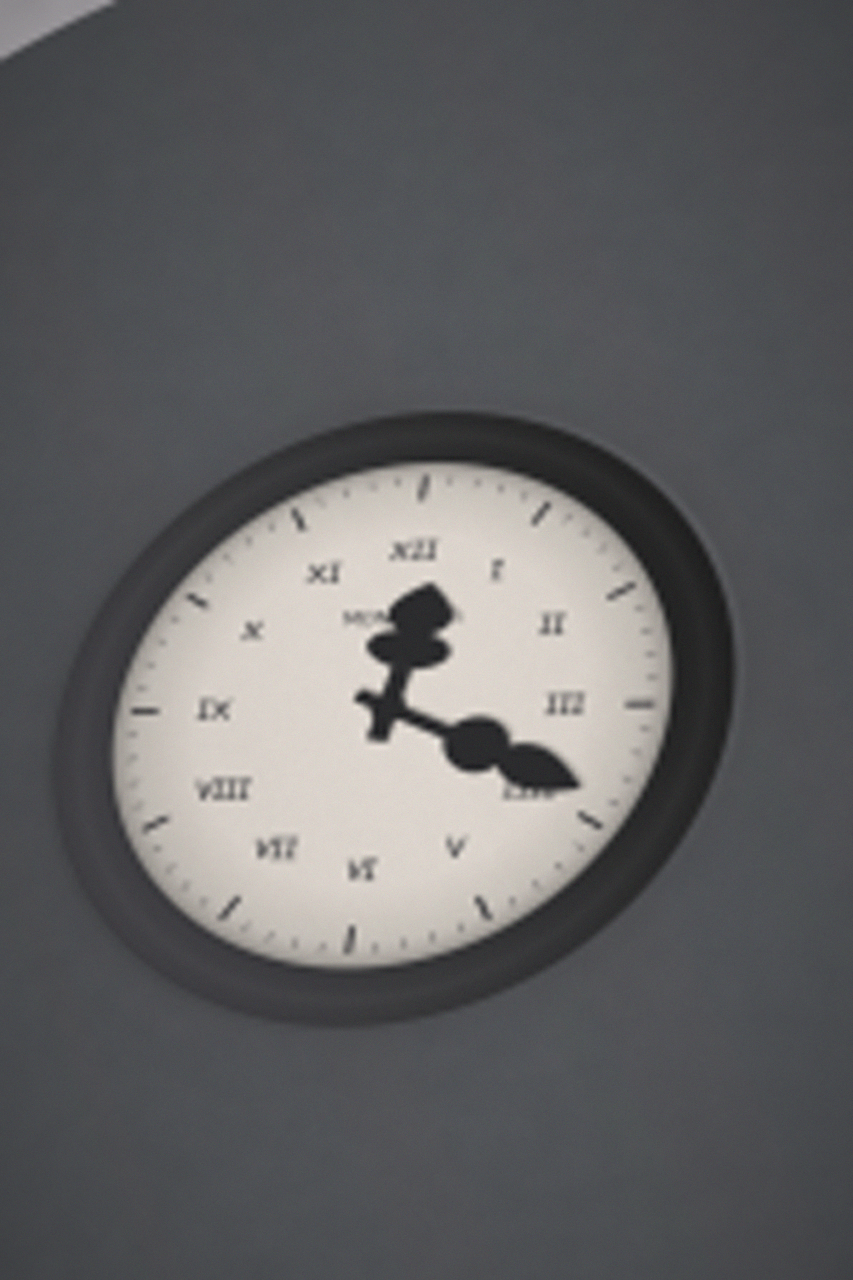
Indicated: 12:19
